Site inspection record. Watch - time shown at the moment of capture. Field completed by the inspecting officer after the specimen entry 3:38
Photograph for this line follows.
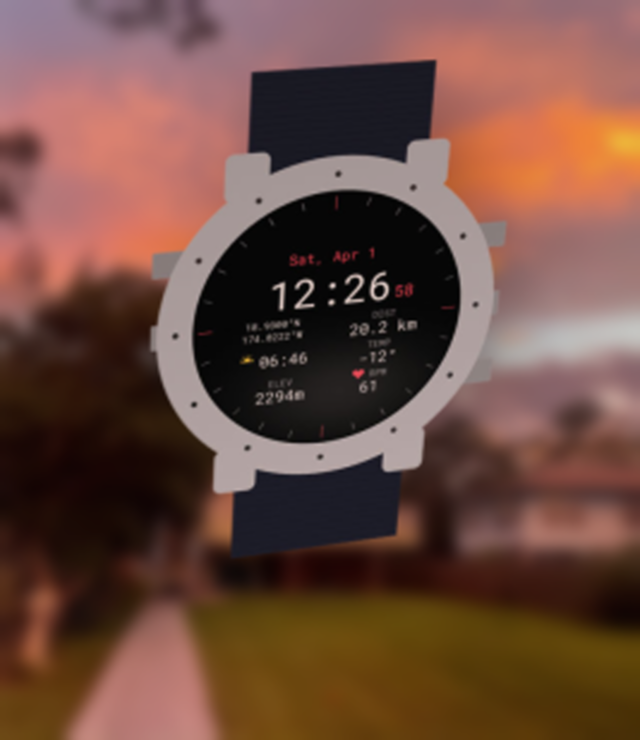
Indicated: 12:26
